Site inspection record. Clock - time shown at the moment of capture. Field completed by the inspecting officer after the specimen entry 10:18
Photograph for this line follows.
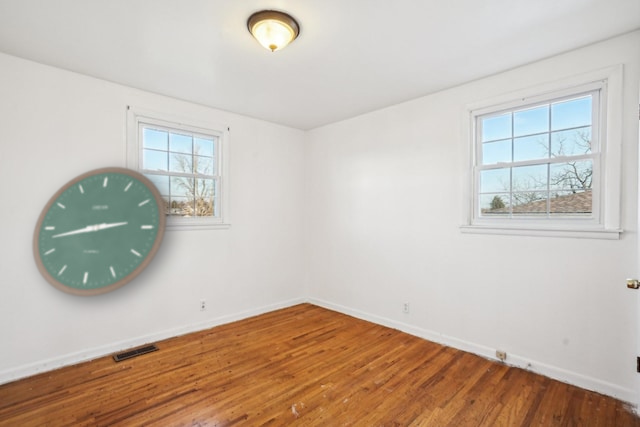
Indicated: 2:43
